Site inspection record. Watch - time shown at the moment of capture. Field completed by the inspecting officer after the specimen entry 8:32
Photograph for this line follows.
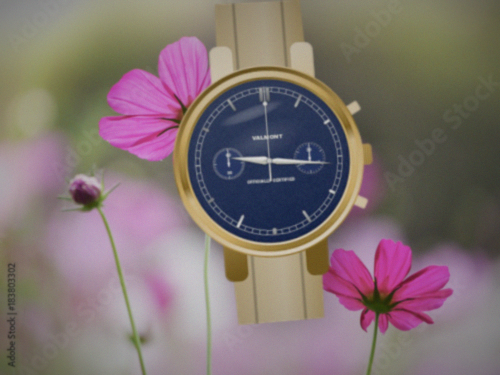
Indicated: 9:16
